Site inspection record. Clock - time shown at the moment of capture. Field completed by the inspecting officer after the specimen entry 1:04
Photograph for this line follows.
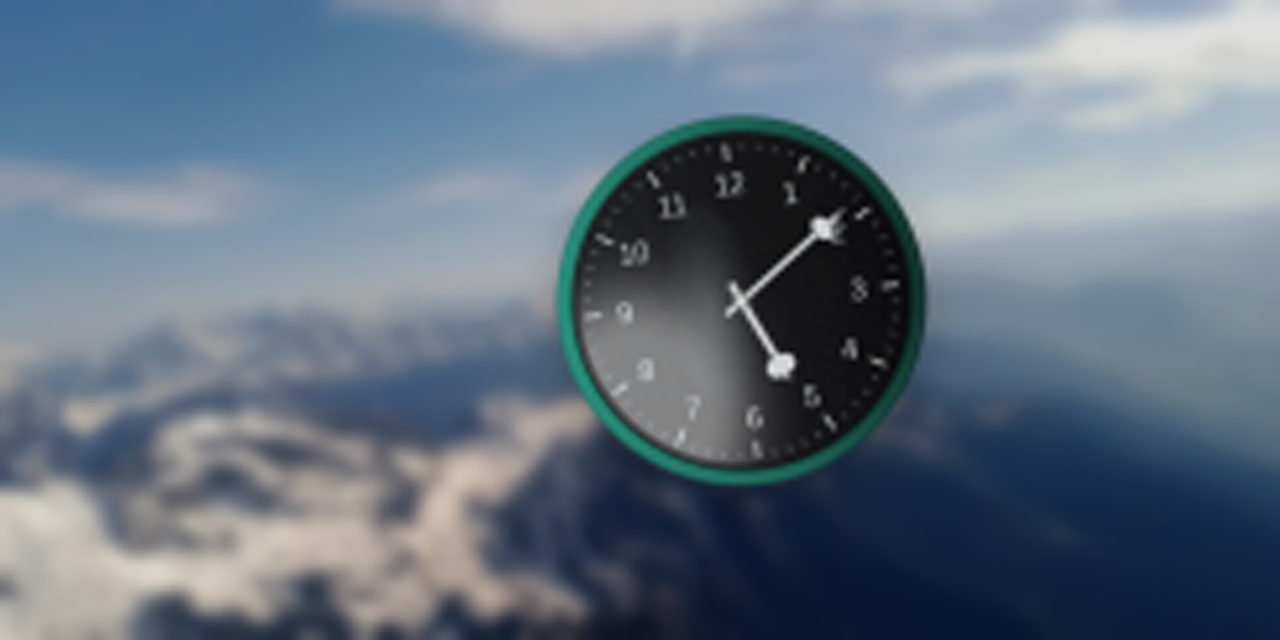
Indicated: 5:09
